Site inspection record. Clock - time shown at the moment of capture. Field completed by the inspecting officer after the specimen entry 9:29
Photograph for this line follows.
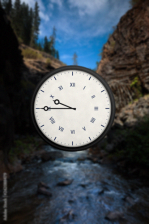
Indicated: 9:45
